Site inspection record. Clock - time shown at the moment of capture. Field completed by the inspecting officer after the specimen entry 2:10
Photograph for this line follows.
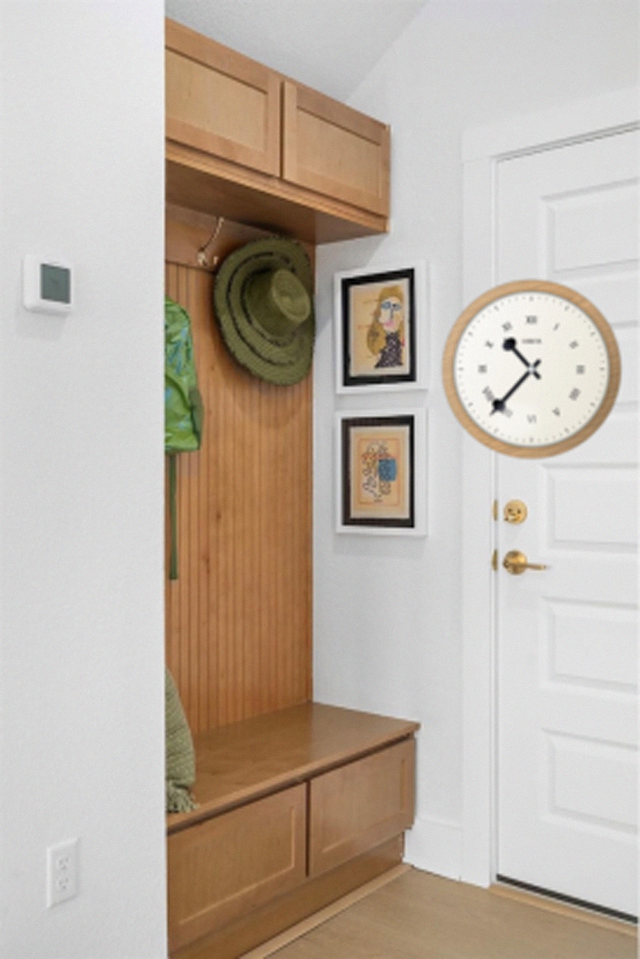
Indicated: 10:37
